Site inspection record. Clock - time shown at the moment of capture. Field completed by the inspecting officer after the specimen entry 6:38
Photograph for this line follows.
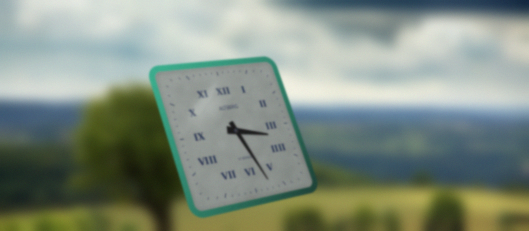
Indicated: 3:27
